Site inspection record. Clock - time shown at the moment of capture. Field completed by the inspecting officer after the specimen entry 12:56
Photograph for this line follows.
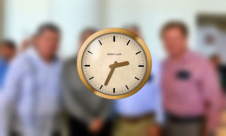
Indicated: 2:34
